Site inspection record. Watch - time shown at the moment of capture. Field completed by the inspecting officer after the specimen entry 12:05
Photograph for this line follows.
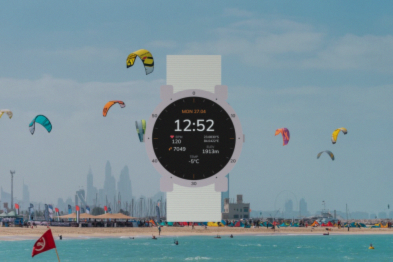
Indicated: 12:52
